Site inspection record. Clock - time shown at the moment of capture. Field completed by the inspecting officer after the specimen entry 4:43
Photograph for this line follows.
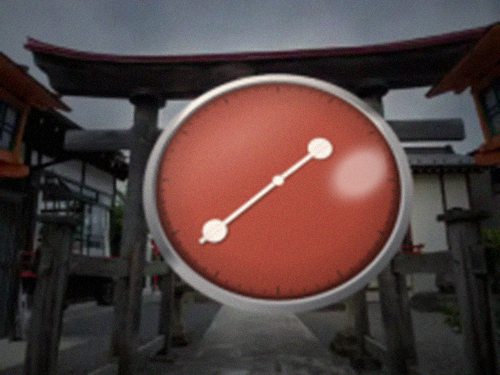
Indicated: 1:38
